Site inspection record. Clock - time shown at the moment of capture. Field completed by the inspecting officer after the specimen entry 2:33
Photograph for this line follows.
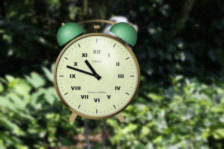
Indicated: 10:48
